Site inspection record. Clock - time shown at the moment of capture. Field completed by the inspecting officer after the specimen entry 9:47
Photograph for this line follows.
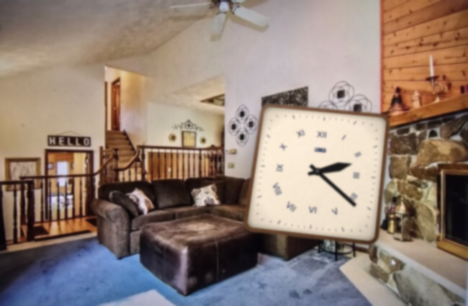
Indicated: 2:21
